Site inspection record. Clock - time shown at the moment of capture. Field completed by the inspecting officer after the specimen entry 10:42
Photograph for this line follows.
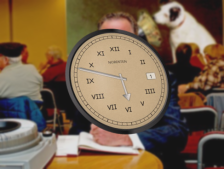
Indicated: 5:48
